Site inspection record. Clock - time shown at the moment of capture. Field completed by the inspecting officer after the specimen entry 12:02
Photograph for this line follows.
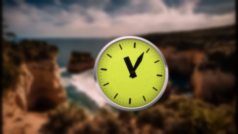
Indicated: 11:04
